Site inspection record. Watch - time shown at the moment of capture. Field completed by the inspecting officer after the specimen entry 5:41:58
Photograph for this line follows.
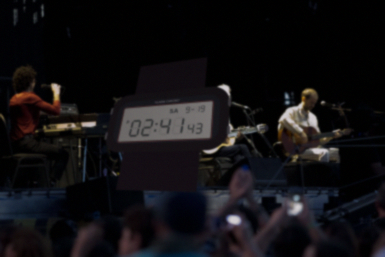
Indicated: 2:41:43
